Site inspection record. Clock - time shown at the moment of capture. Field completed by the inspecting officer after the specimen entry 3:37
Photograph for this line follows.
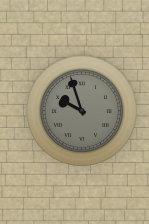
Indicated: 9:57
